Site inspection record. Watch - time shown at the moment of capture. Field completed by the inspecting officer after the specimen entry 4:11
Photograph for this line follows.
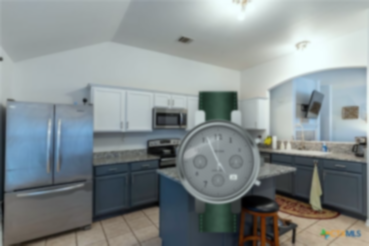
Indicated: 4:56
